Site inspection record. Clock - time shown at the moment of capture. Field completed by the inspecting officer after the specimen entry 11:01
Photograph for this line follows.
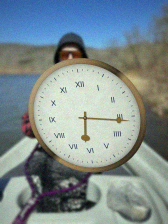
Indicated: 6:16
